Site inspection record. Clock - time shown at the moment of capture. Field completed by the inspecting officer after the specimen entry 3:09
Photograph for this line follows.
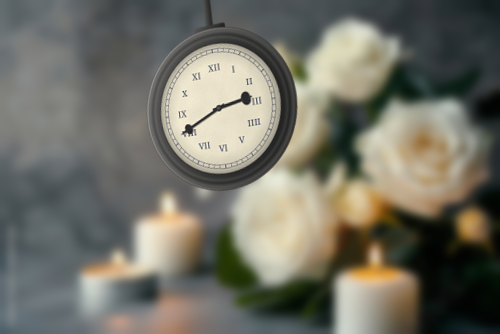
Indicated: 2:41
